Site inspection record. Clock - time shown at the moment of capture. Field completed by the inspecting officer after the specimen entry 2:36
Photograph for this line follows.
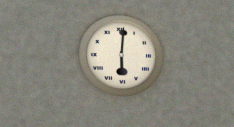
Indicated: 6:01
